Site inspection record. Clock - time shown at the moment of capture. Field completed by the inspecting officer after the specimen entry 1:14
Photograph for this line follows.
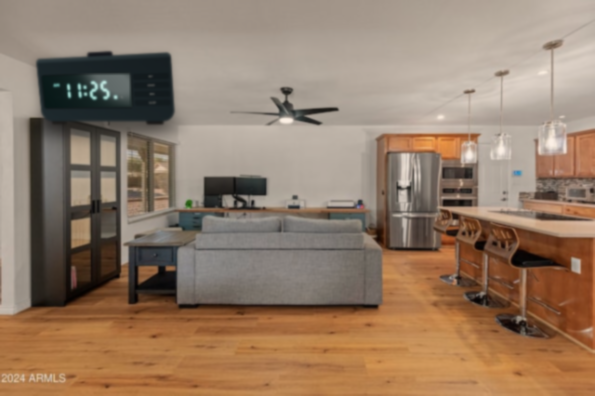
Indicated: 11:25
